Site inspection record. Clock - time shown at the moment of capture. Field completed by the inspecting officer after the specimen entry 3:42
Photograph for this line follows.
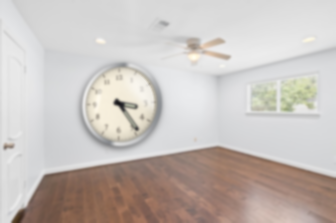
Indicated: 3:24
